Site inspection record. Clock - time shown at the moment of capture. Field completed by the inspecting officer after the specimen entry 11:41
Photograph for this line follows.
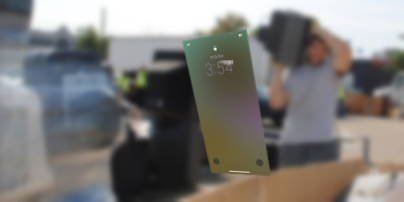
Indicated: 3:54
